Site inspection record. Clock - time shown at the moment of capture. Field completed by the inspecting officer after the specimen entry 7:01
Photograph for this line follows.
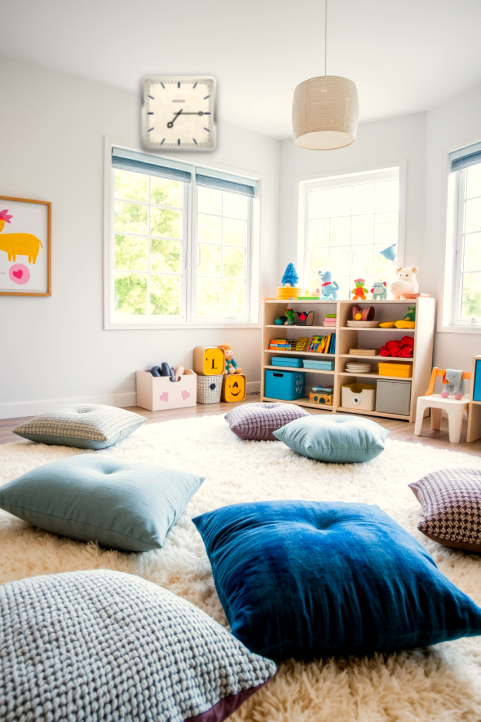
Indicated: 7:15
